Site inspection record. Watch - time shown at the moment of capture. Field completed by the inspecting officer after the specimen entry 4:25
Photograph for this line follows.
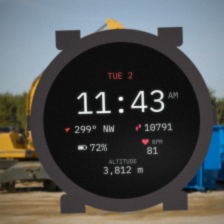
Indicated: 11:43
